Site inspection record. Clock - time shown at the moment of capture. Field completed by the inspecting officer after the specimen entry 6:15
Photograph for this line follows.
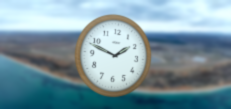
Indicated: 1:48
